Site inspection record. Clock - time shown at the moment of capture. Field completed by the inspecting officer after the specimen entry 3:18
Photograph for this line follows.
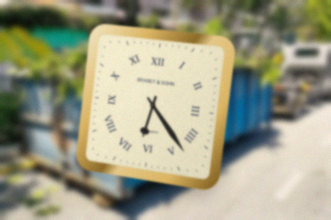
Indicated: 6:23
